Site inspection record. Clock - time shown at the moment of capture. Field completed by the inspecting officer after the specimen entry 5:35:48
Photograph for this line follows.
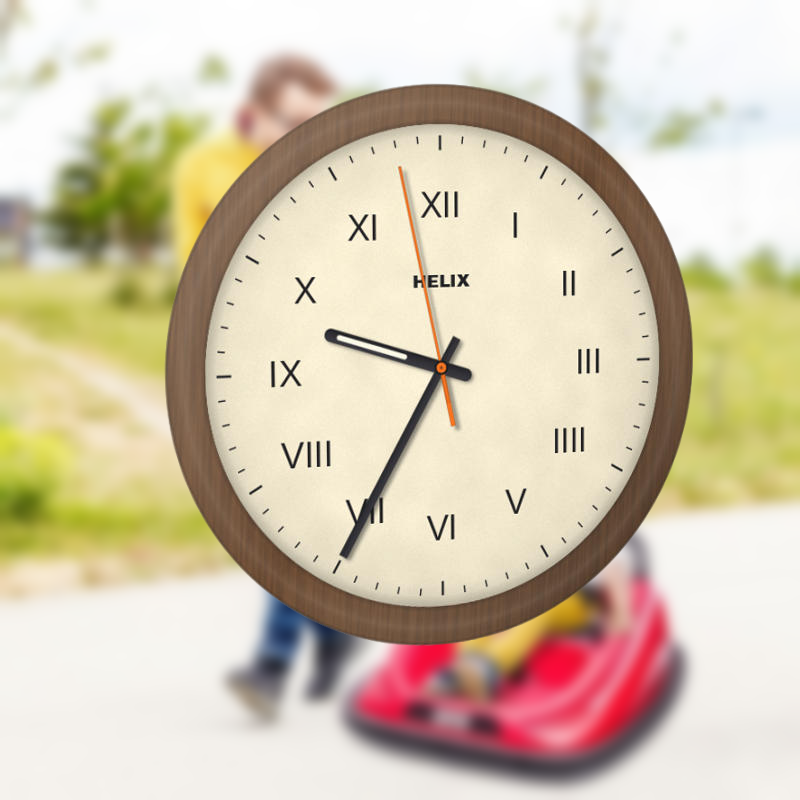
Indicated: 9:34:58
